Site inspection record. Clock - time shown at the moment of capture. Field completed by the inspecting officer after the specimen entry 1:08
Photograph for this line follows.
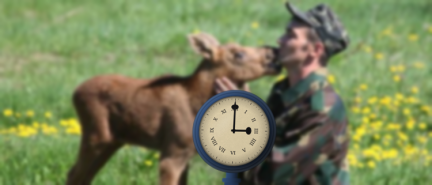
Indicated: 3:00
